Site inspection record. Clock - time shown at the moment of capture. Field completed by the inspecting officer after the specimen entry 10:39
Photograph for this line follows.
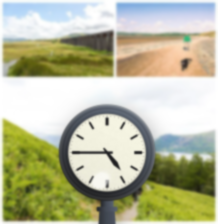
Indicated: 4:45
